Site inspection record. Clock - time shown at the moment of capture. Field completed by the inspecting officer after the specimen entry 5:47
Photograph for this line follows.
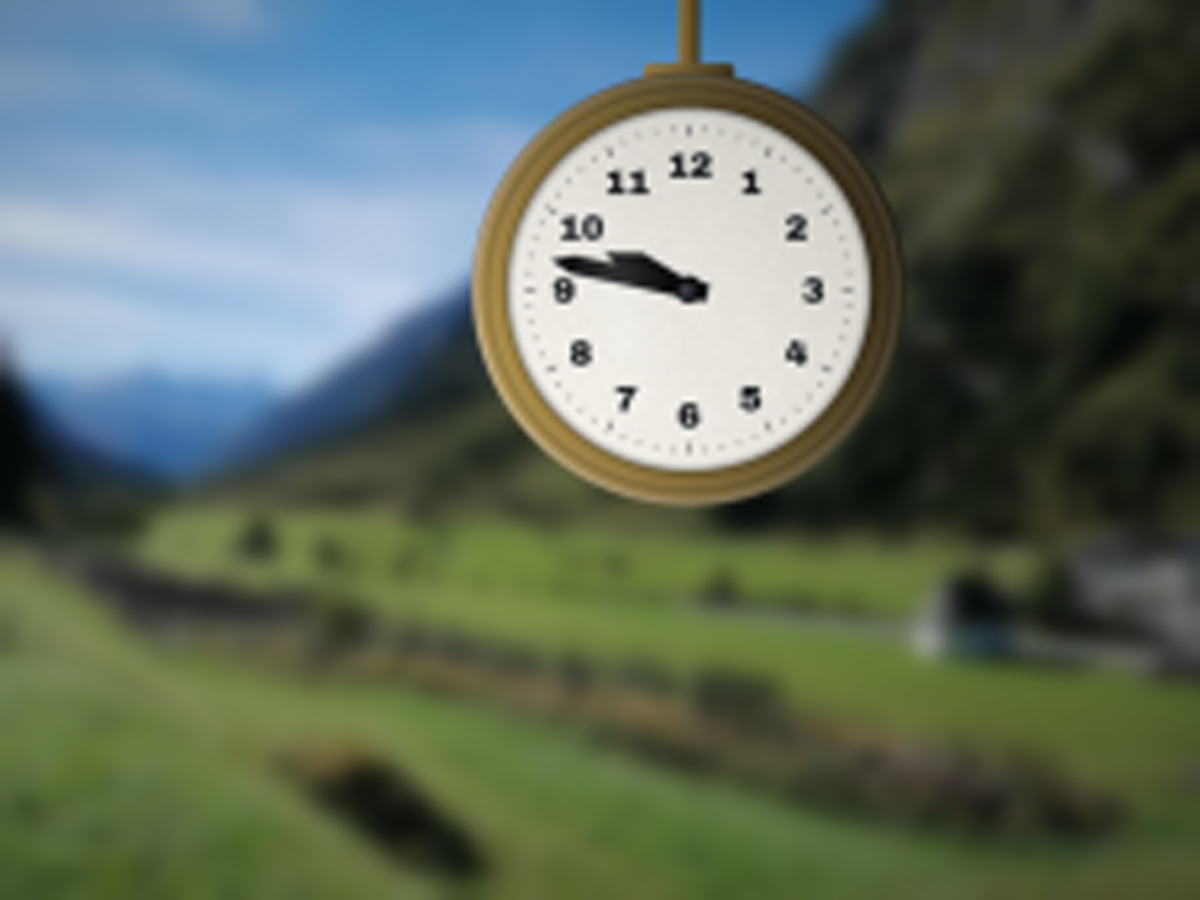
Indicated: 9:47
